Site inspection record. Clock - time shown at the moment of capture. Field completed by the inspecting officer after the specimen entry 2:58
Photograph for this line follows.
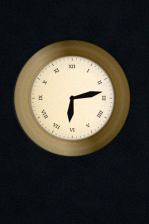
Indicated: 6:13
